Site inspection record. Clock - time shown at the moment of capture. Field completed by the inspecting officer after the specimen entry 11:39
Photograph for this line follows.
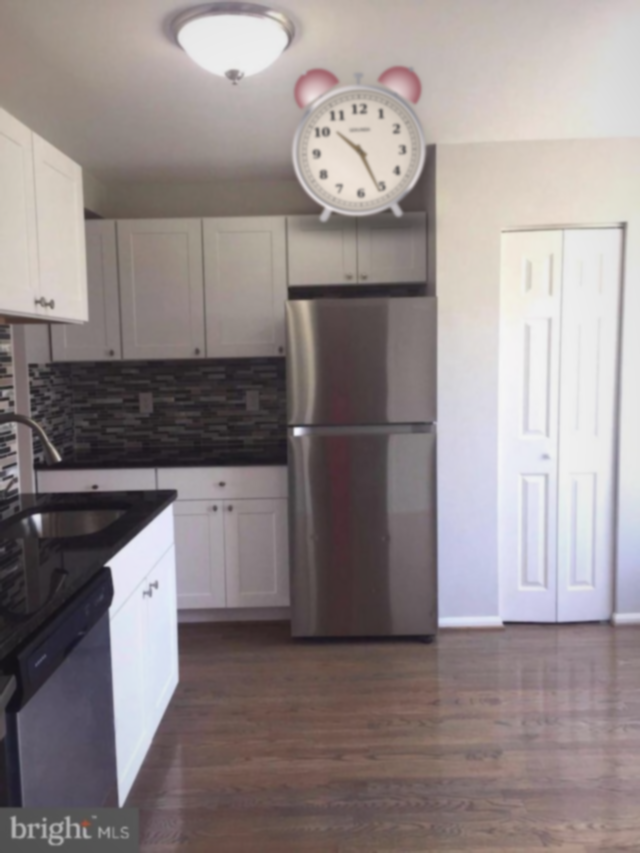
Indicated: 10:26
